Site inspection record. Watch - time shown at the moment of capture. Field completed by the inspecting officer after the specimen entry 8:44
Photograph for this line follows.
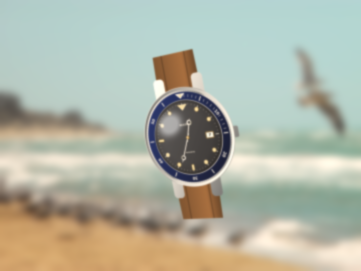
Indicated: 12:34
